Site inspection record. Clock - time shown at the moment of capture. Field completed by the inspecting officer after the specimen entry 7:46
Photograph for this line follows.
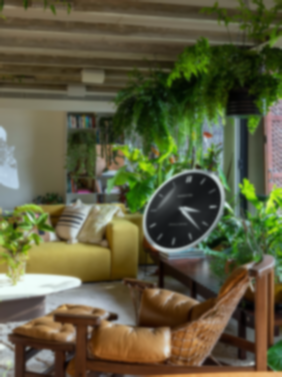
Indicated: 3:22
